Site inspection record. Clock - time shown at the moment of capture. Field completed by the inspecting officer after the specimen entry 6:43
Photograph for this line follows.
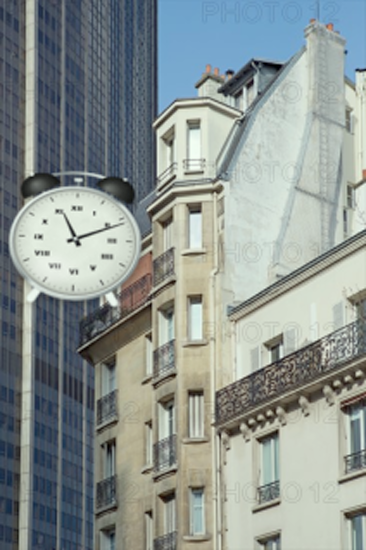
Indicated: 11:11
